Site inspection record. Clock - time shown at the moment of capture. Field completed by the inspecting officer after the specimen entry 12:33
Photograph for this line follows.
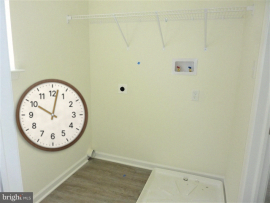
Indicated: 10:02
